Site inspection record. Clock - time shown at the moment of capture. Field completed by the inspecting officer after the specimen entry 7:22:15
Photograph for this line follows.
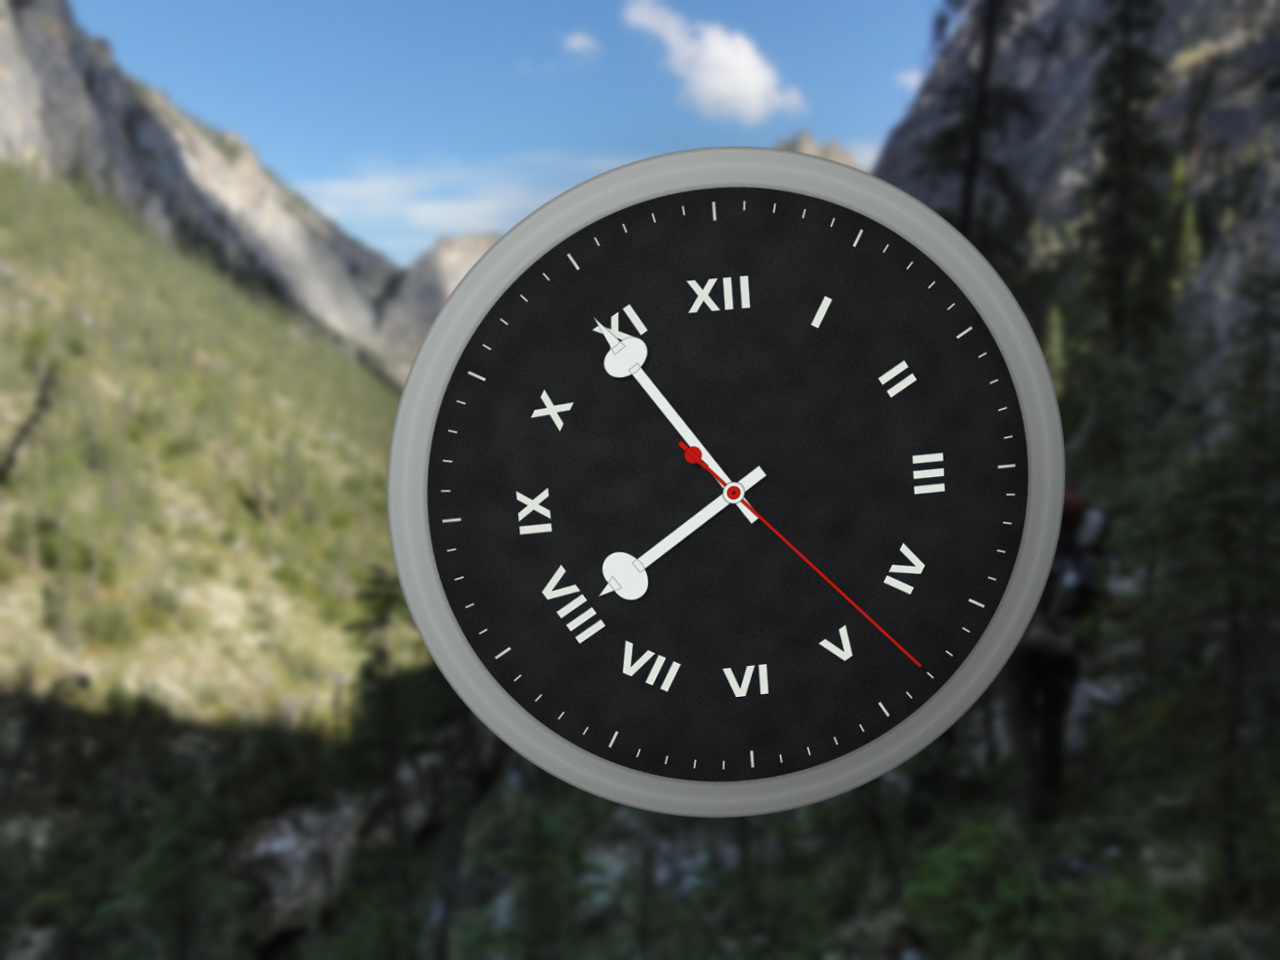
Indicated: 7:54:23
